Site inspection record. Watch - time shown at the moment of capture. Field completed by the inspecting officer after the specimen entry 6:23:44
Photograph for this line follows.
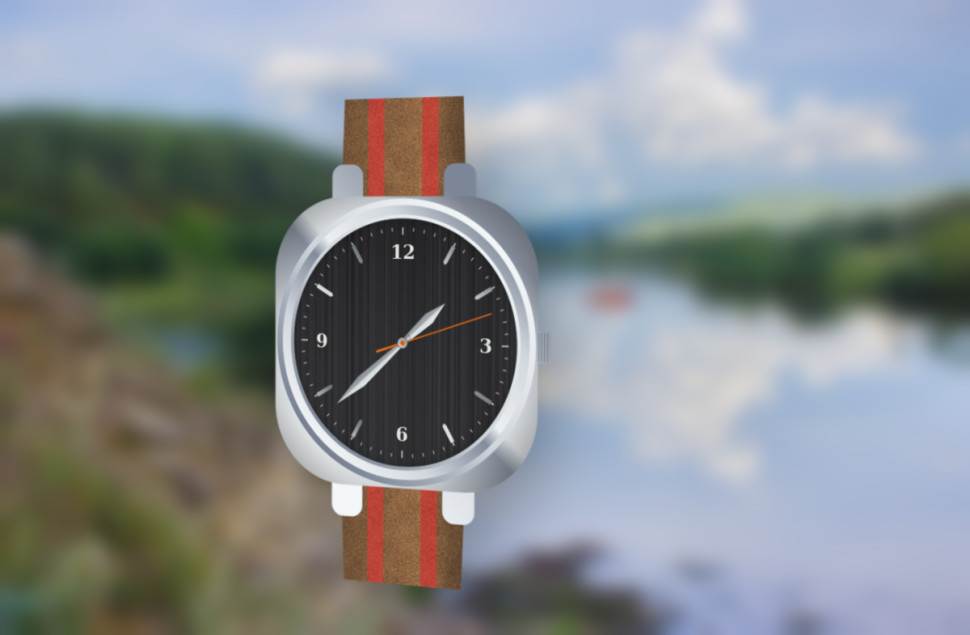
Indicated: 1:38:12
